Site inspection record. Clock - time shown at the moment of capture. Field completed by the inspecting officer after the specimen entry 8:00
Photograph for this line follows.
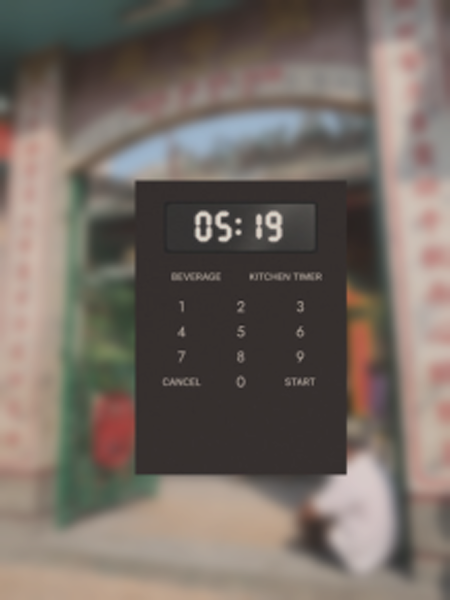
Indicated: 5:19
